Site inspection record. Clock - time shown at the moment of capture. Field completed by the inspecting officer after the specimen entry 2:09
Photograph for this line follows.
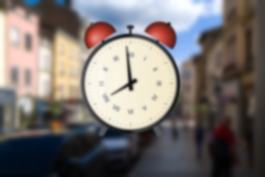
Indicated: 7:59
